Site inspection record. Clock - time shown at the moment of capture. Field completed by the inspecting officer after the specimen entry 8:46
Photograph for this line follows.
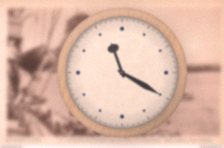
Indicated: 11:20
